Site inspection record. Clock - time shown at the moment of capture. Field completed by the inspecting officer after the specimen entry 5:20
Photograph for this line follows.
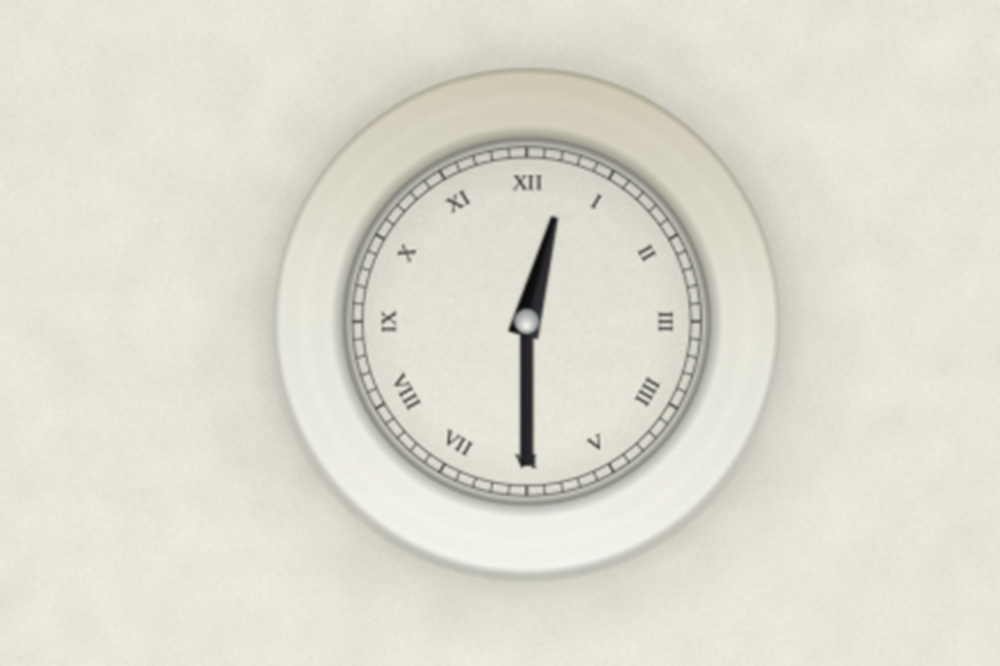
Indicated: 12:30
